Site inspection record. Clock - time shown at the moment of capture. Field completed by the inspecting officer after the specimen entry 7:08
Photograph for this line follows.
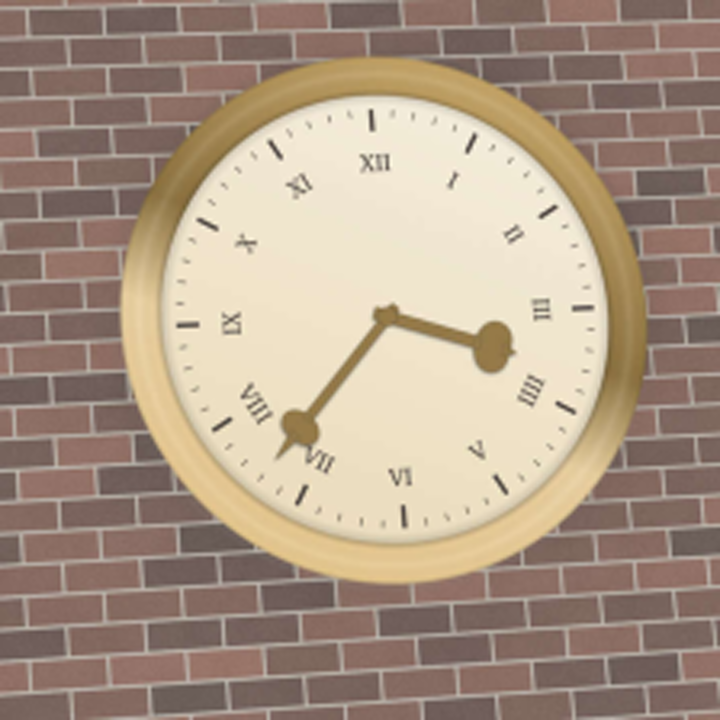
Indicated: 3:37
